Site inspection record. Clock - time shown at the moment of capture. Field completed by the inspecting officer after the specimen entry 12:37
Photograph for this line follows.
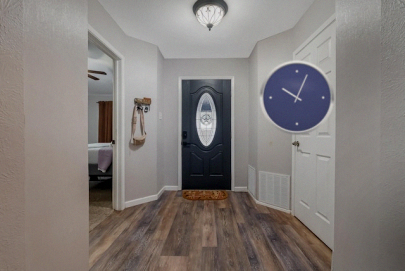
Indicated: 10:04
